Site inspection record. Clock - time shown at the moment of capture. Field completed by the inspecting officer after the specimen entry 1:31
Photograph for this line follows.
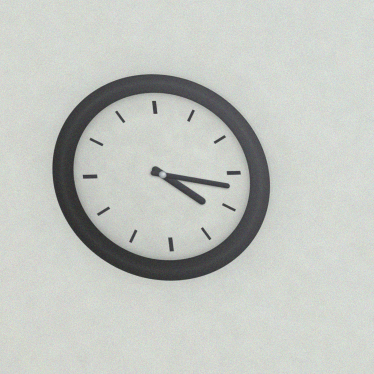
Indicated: 4:17
